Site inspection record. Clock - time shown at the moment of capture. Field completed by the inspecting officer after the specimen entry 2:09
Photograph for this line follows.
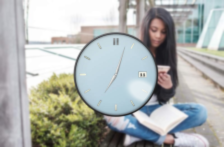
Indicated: 7:03
